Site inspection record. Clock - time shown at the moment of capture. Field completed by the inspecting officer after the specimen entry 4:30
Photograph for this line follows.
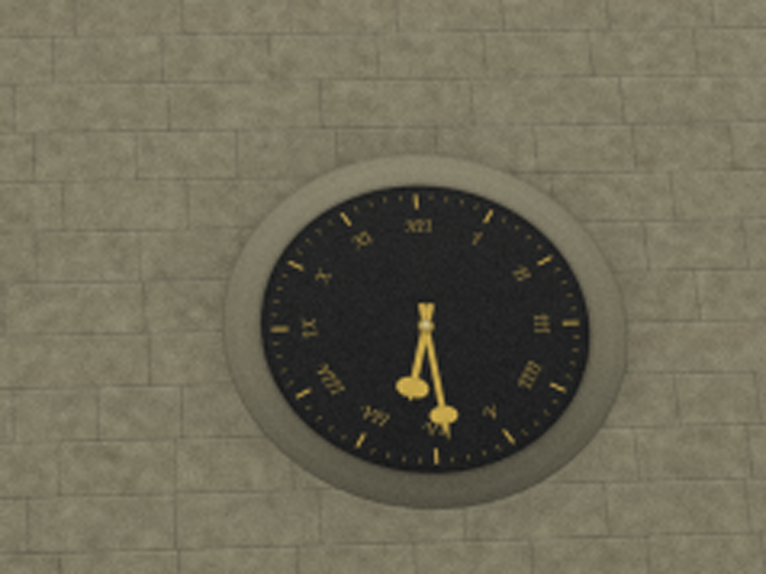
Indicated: 6:29
